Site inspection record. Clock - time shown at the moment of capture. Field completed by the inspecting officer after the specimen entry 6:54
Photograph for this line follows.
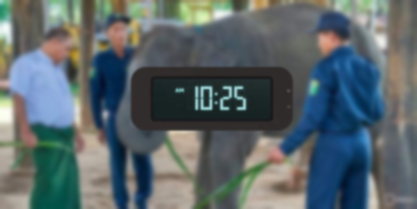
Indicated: 10:25
